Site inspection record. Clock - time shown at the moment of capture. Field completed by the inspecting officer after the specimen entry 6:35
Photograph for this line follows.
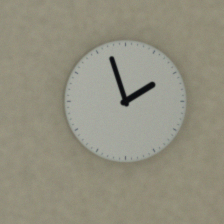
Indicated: 1:57
